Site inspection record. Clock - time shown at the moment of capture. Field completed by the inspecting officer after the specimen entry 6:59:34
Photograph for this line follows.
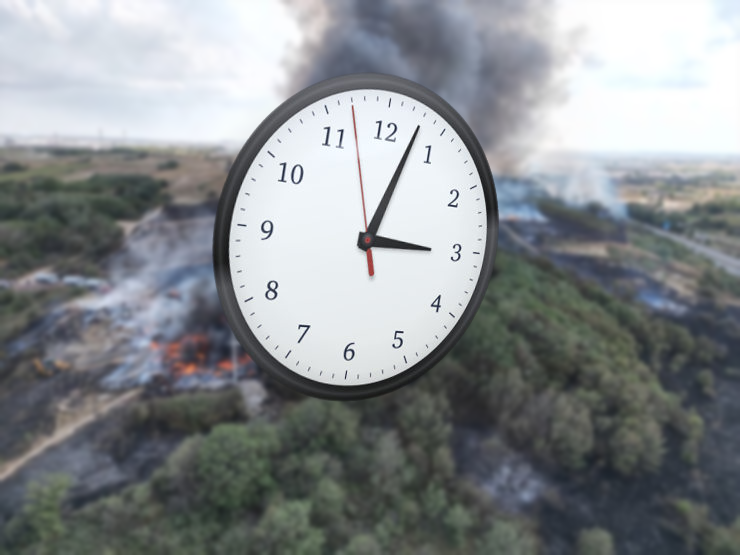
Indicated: 3:02:57
